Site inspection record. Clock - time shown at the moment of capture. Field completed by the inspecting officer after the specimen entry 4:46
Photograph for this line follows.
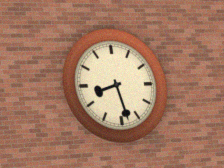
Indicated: 8:28
